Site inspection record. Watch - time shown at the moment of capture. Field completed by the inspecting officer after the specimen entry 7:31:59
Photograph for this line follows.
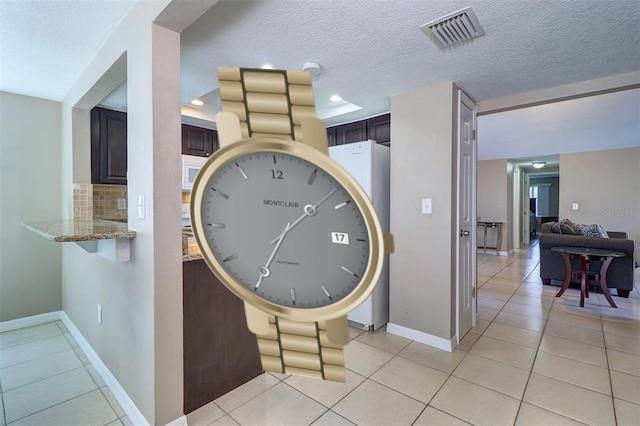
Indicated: 1:35:08
